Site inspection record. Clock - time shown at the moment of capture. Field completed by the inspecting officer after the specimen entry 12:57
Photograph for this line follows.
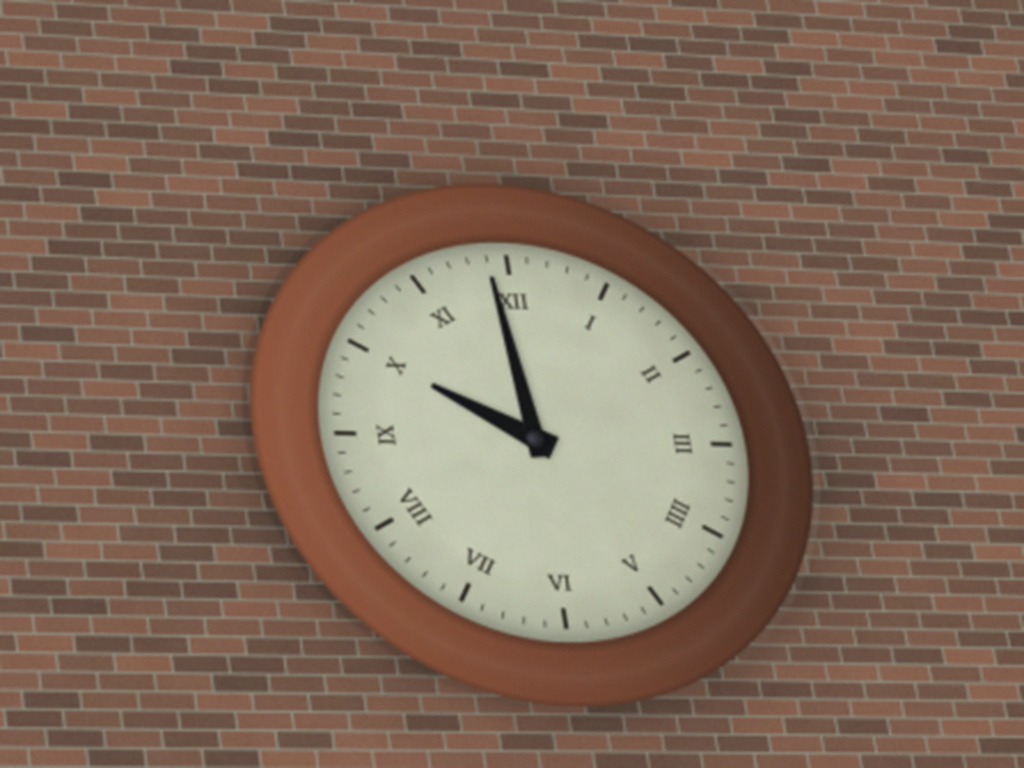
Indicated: 9:59
